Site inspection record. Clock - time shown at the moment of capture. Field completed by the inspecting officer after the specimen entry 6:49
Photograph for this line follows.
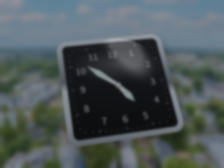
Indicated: 4:52
